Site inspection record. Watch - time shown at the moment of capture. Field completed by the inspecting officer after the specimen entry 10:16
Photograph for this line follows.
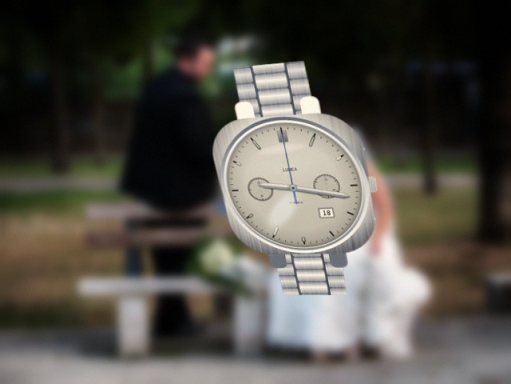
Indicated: 9:17
